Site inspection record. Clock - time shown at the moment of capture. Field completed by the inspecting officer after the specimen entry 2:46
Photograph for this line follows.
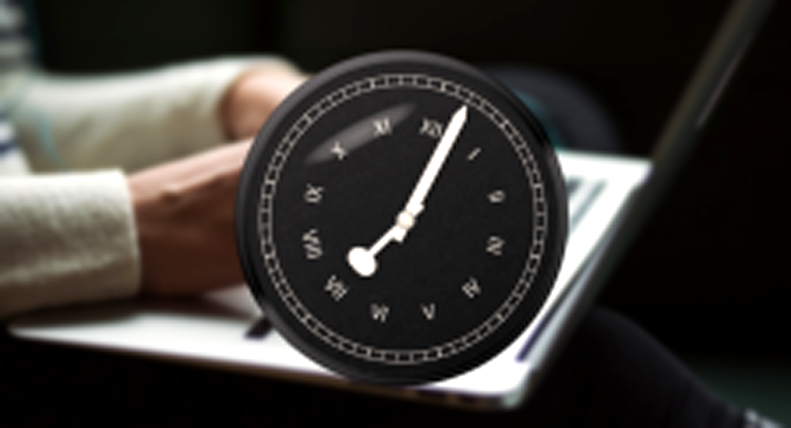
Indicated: 7:02
